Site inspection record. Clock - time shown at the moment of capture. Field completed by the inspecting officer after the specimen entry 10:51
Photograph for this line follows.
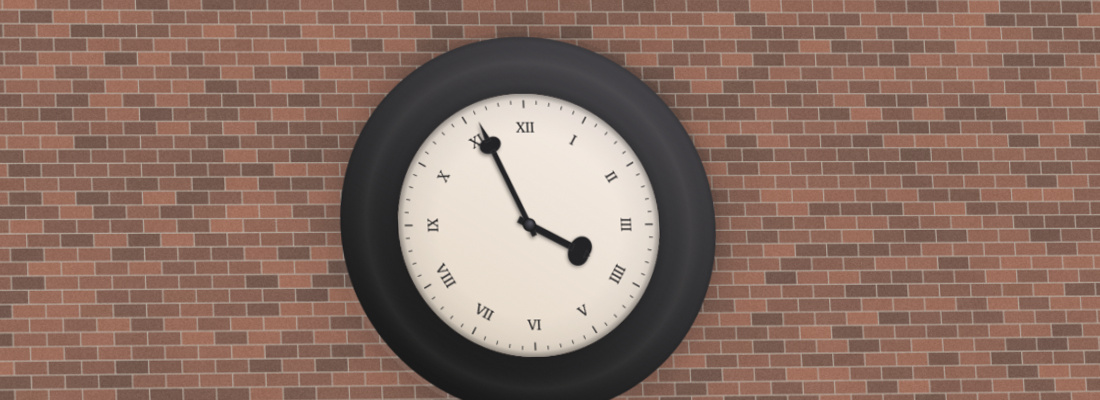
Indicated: 3:56
